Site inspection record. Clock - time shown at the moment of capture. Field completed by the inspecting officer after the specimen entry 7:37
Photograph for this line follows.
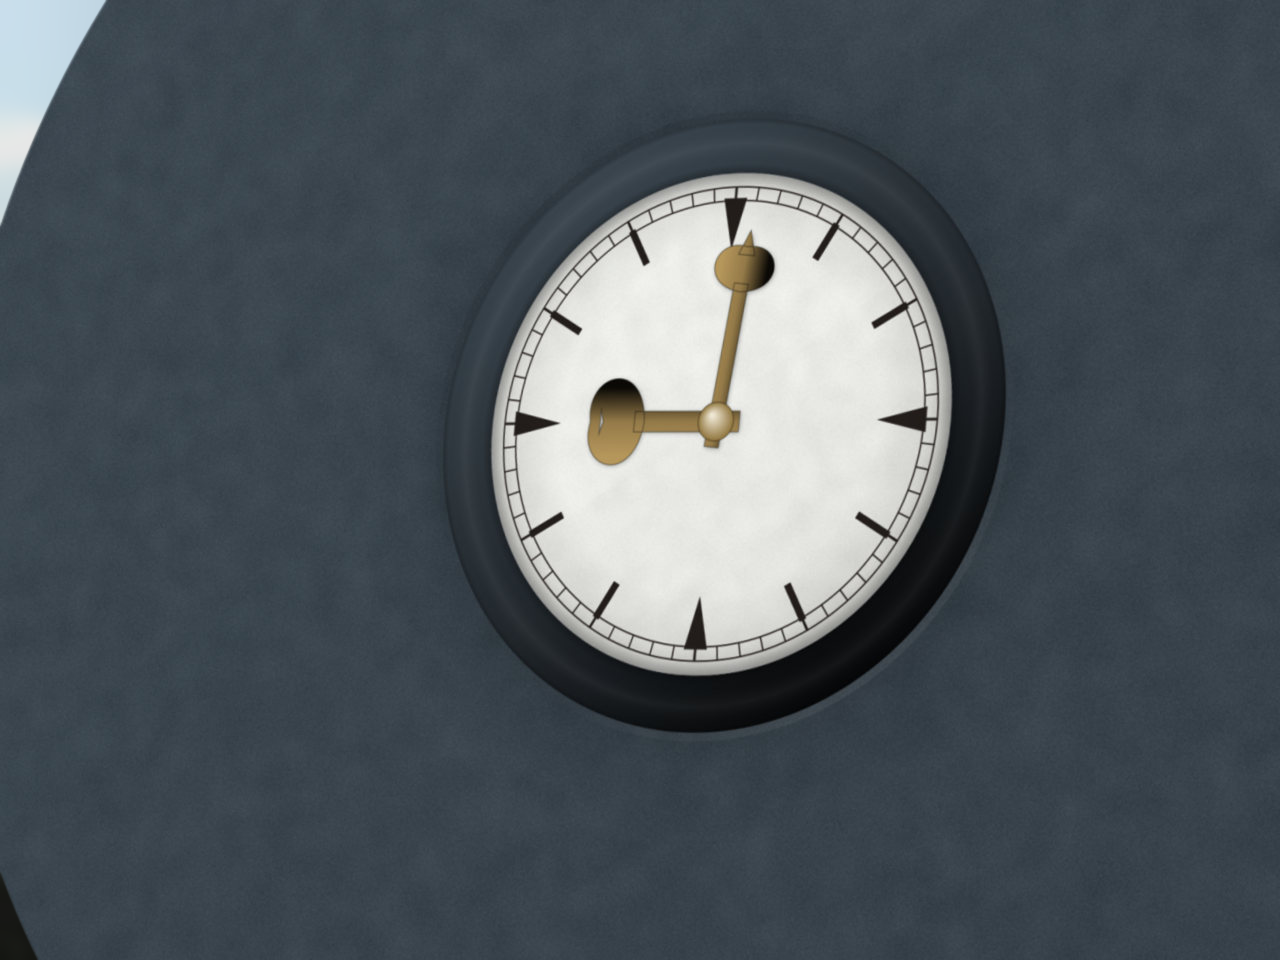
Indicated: 9:01
